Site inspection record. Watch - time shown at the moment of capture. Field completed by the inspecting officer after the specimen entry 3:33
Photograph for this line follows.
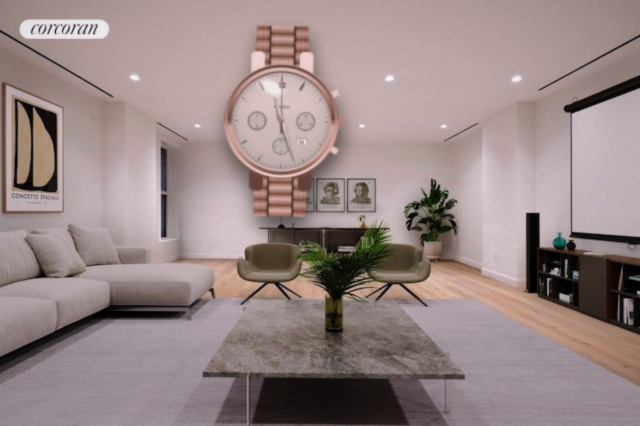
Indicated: 11:27
